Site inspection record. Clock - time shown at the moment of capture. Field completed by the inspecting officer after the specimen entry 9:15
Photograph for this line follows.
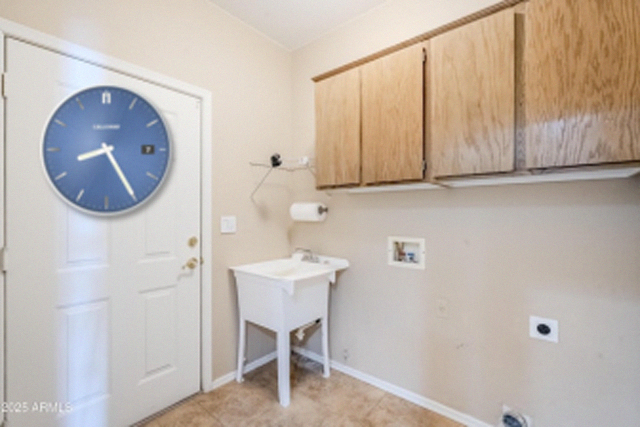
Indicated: 8:25
